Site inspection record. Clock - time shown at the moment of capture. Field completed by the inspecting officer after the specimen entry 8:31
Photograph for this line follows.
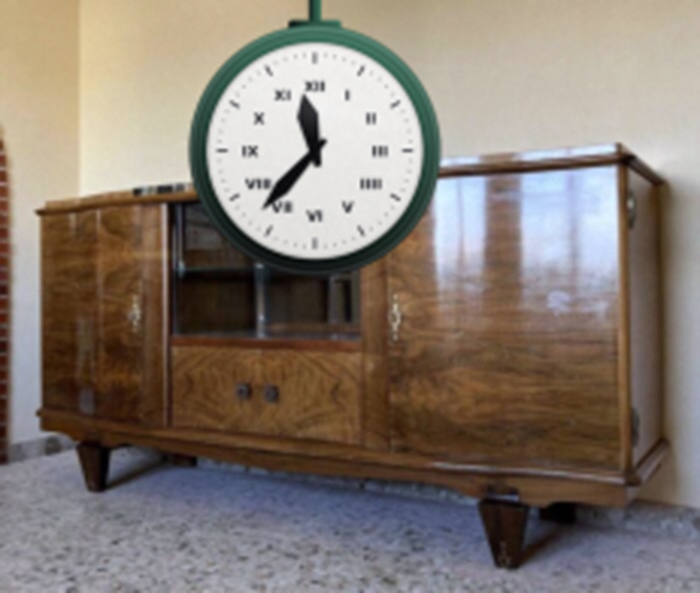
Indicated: 11:37
